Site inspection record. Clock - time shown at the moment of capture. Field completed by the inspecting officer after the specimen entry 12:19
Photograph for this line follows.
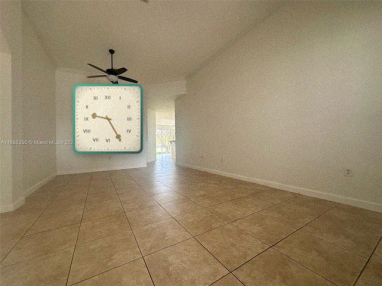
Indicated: 9:25
